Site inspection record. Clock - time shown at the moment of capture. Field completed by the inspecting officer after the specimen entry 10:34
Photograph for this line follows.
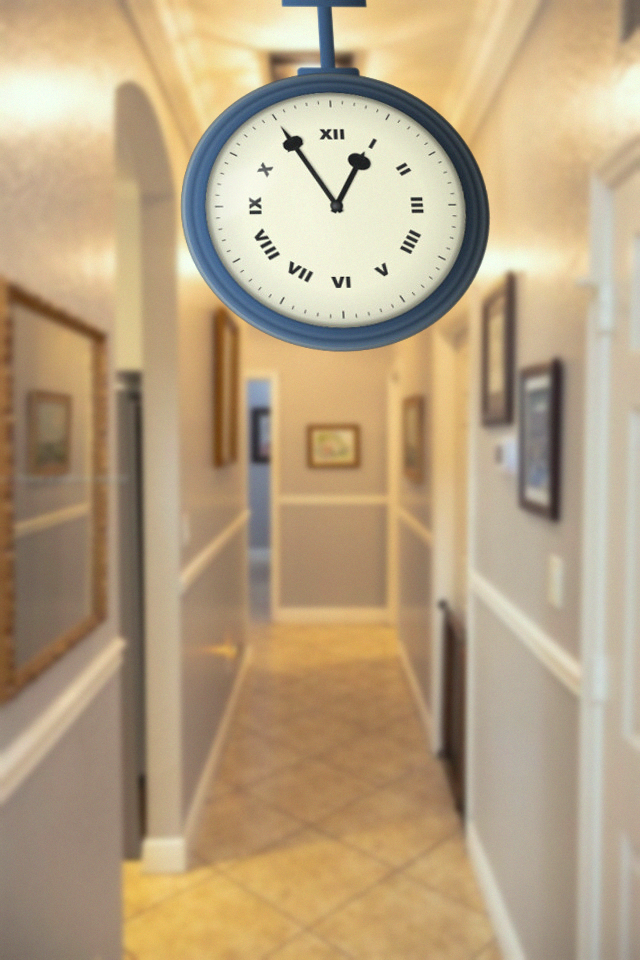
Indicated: 12:55
